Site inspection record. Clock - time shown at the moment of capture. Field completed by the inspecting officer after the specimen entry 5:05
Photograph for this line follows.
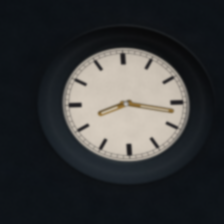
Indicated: 8:17
